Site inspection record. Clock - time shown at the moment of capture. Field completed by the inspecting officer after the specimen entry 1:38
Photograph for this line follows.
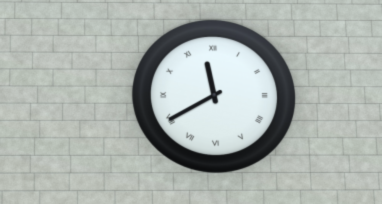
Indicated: 11:40
